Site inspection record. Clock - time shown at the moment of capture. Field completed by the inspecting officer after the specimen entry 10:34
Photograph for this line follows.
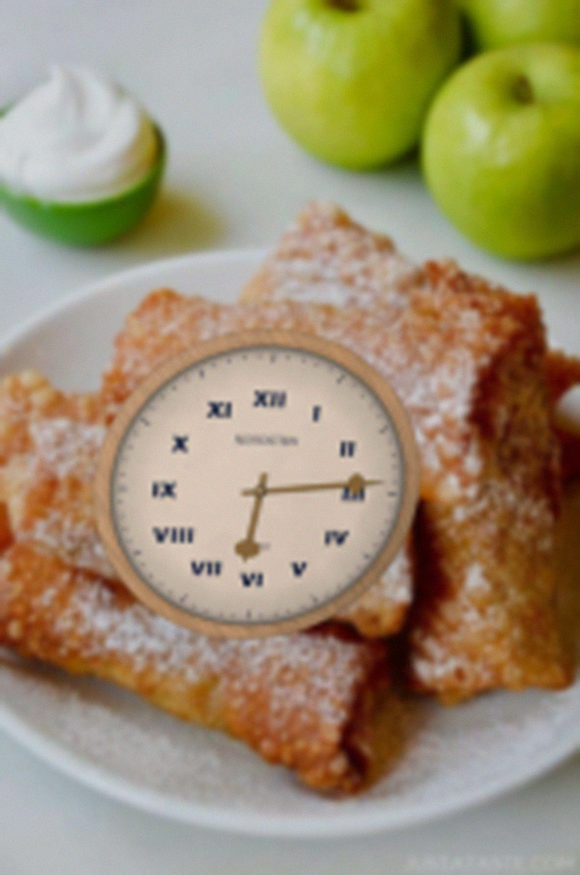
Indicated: 6:14
